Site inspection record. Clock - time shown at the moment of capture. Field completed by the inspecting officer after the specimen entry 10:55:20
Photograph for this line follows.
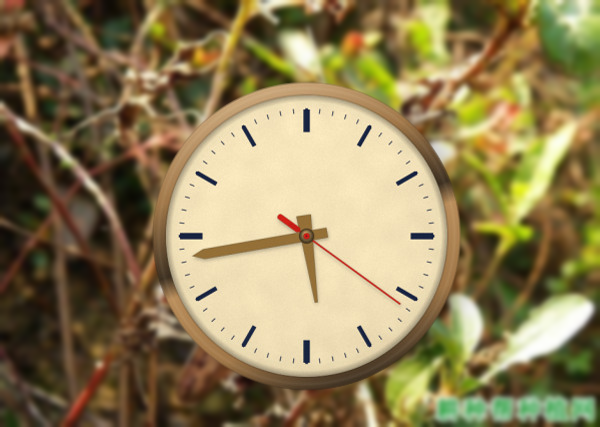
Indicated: 5:43:21
